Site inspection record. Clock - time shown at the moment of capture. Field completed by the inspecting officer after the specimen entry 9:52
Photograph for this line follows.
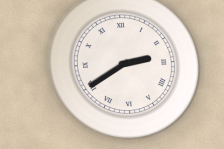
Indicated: 2:40
